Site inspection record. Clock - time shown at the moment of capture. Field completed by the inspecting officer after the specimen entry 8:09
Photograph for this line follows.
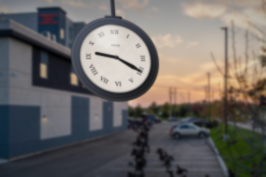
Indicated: 9:20
